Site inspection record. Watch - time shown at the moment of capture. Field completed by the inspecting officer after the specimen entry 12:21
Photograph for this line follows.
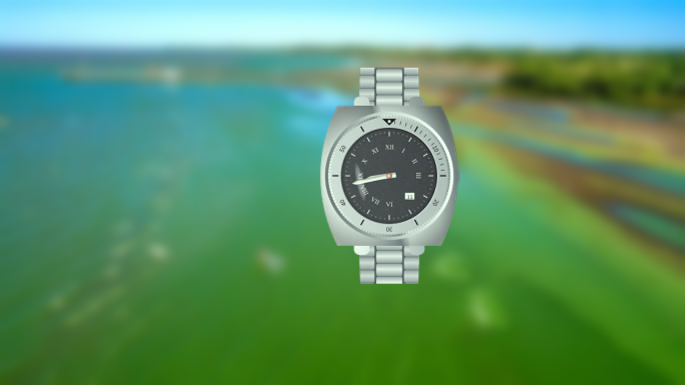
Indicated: 8:43
